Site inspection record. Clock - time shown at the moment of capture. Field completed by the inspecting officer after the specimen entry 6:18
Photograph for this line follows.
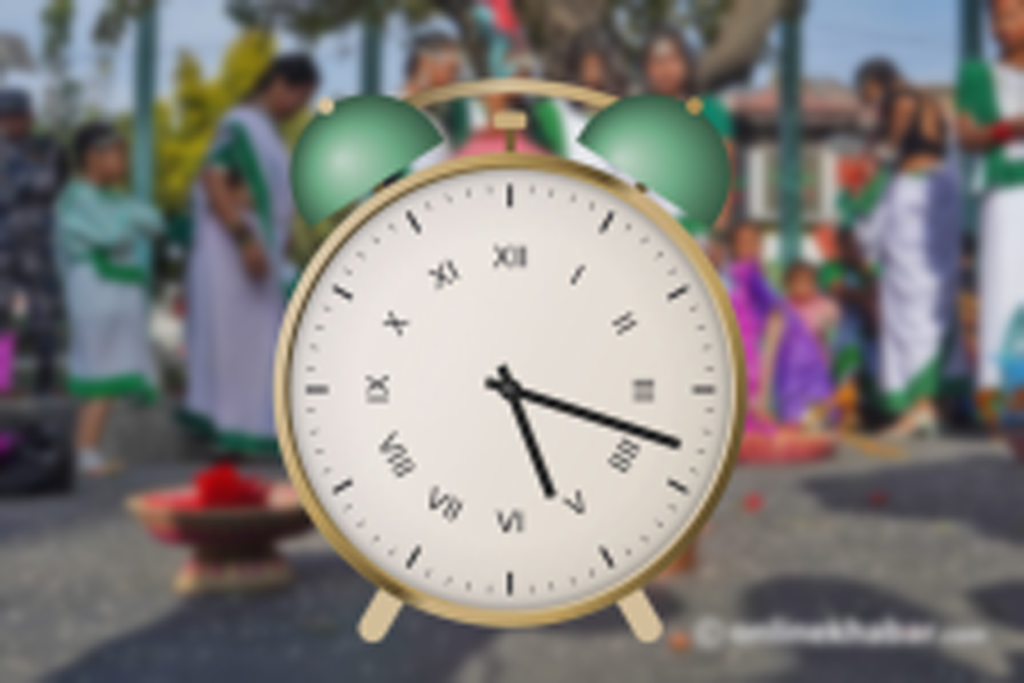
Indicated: 5:18
